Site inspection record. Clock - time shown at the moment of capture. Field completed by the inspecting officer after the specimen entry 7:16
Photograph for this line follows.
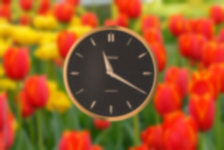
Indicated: 11:20
